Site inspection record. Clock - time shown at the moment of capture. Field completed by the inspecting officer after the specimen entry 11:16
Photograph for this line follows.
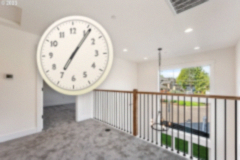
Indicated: 7:06
